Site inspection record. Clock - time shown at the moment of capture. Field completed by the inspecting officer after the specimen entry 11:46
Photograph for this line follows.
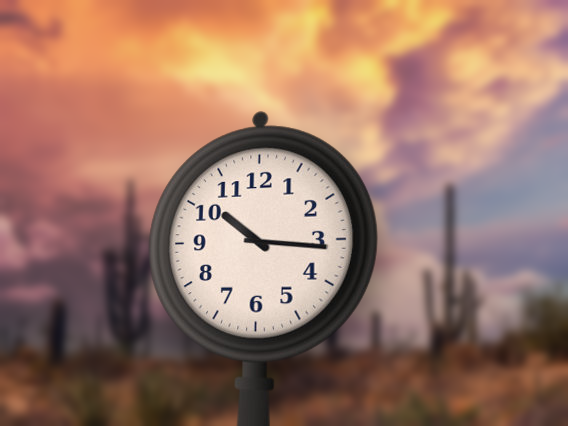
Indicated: 10:16
